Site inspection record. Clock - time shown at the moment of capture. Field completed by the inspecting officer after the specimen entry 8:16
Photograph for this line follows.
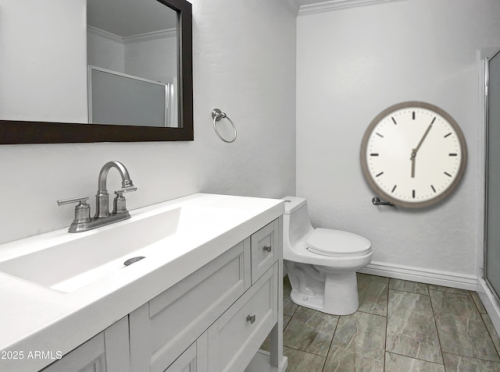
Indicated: 6:05
